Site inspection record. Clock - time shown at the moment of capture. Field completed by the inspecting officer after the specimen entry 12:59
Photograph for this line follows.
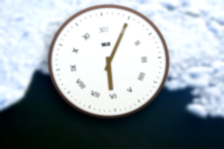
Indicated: 6:05
